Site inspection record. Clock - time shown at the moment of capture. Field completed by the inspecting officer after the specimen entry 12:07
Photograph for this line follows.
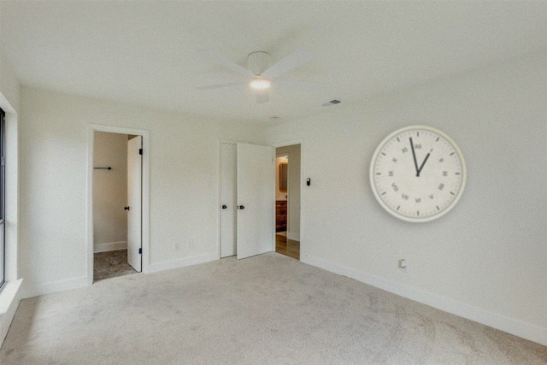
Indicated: 12:58
